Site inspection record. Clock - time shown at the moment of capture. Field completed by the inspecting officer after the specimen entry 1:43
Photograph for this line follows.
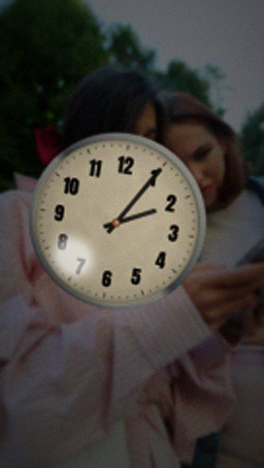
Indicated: 2:05
